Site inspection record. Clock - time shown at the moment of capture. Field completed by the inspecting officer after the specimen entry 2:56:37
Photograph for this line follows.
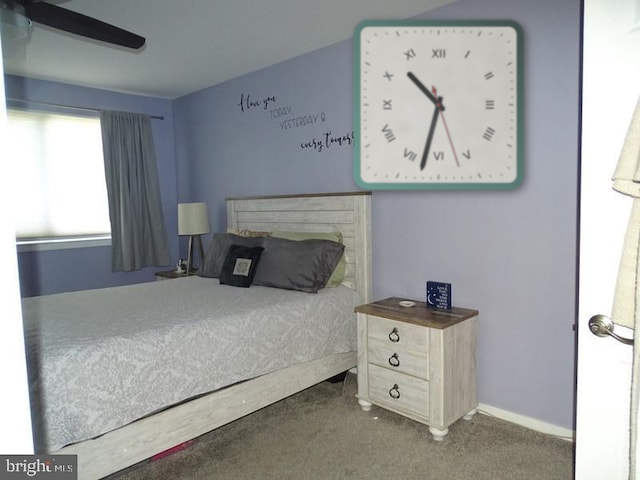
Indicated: 10:32:27
